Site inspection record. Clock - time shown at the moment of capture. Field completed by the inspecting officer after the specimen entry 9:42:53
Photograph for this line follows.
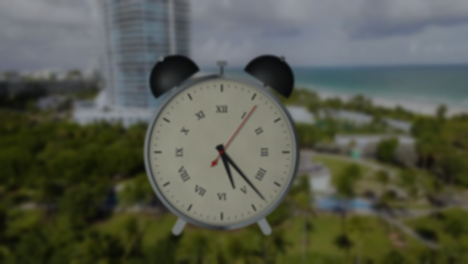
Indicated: 5:23:06
